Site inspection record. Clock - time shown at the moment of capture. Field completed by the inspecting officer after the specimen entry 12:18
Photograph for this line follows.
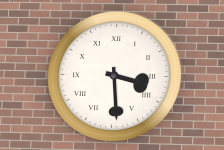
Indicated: 3:29
